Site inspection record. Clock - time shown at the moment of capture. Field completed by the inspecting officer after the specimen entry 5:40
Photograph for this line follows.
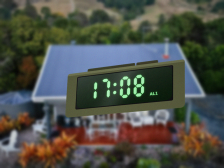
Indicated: 17:08
